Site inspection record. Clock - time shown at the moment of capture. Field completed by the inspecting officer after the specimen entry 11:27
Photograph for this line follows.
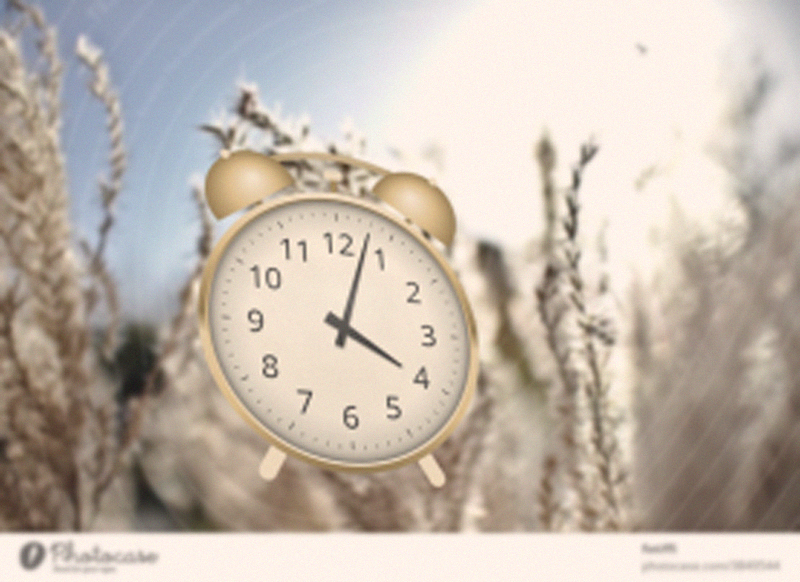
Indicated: 4:03
